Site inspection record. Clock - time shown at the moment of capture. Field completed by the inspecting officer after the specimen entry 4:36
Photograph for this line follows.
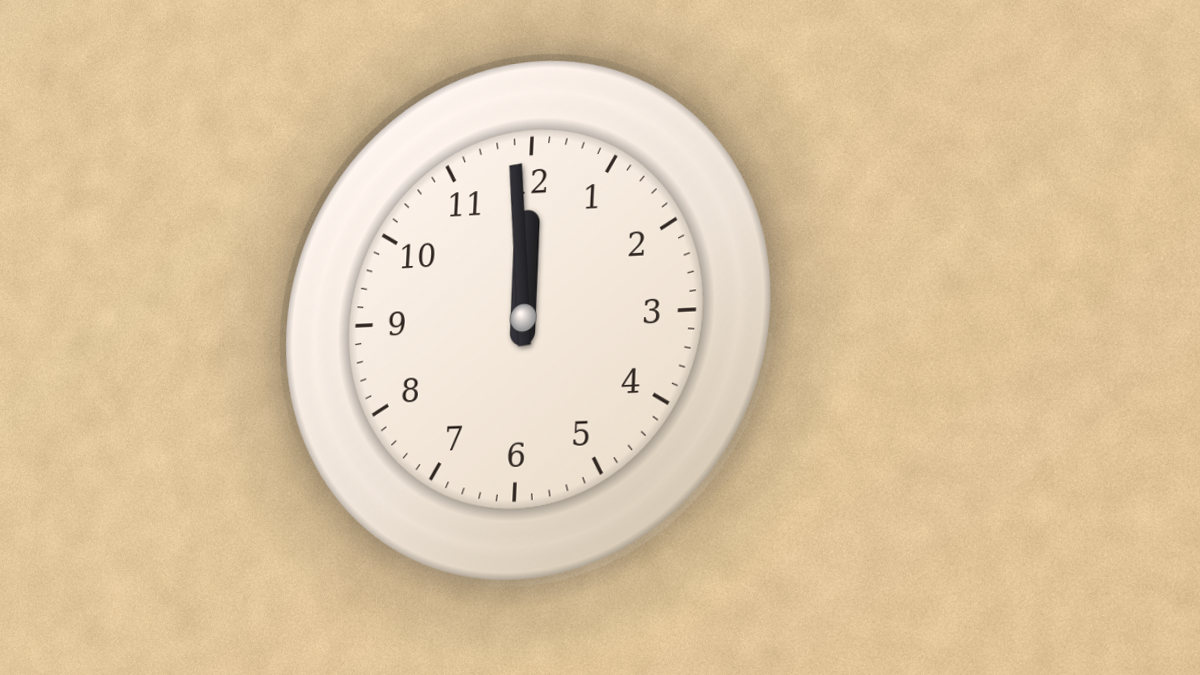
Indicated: 11:59
